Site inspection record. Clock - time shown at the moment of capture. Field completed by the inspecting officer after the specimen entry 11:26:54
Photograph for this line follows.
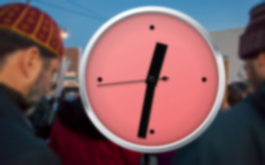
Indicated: 12:31:44
